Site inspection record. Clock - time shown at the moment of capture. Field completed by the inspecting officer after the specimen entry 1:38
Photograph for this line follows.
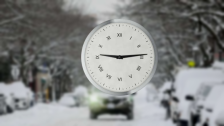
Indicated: 9:14
